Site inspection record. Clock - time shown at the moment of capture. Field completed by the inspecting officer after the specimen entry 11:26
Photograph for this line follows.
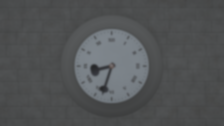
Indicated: 8:33
